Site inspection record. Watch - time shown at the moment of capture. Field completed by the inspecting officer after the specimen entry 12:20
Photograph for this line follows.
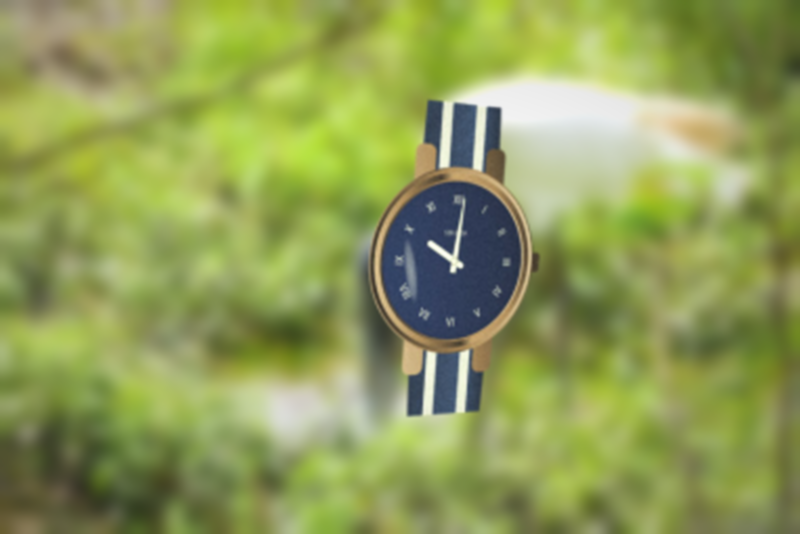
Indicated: 10:01
